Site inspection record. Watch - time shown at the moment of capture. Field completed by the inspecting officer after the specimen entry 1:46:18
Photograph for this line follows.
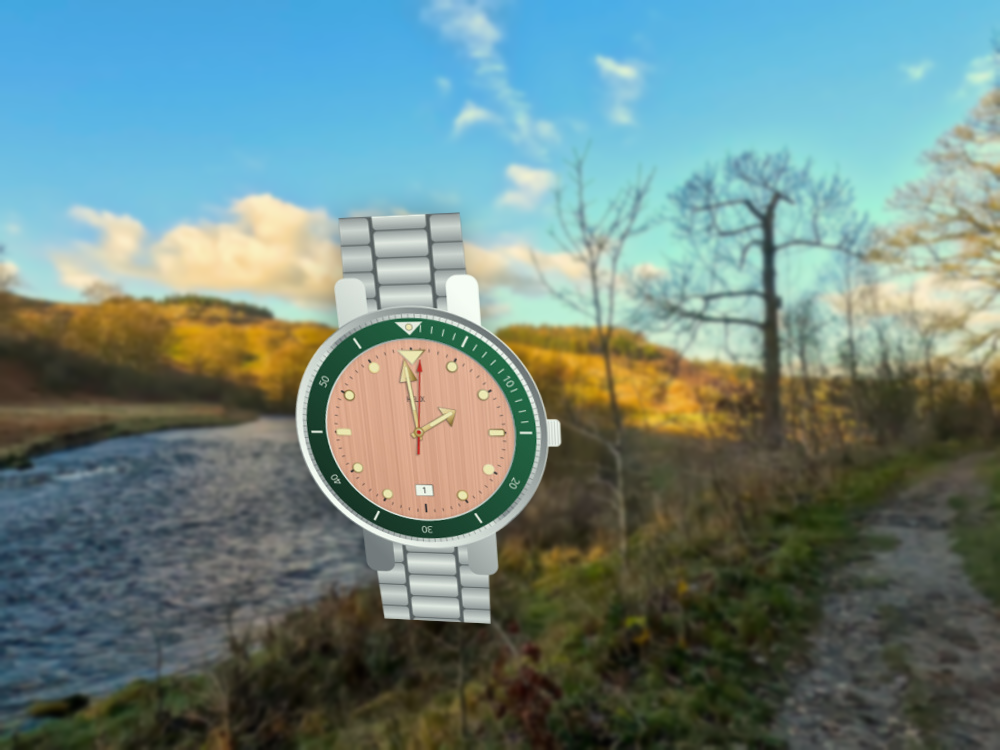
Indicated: 1:59:01
